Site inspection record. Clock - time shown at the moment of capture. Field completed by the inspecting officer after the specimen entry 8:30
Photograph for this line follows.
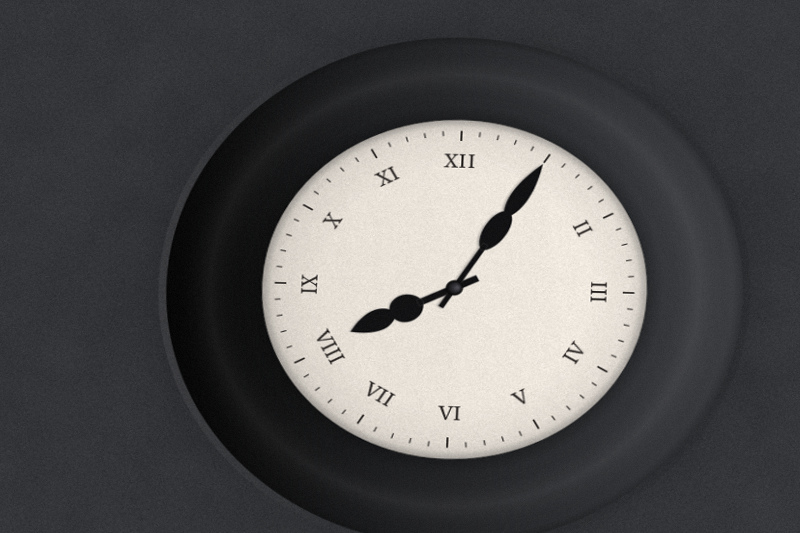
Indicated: 8:05
